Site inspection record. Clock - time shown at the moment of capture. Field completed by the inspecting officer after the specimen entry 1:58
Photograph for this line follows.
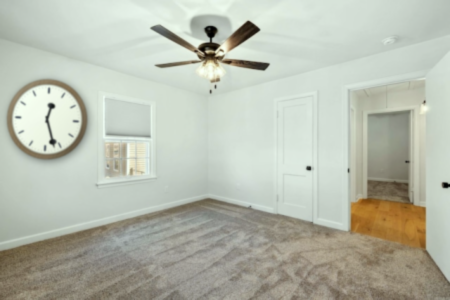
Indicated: 12:27
